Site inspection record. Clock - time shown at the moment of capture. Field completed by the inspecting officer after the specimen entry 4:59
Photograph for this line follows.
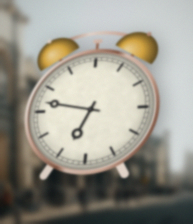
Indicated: 6:47
